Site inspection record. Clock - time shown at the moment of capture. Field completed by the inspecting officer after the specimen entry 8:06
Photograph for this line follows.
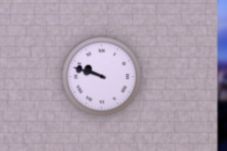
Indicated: 9:48
